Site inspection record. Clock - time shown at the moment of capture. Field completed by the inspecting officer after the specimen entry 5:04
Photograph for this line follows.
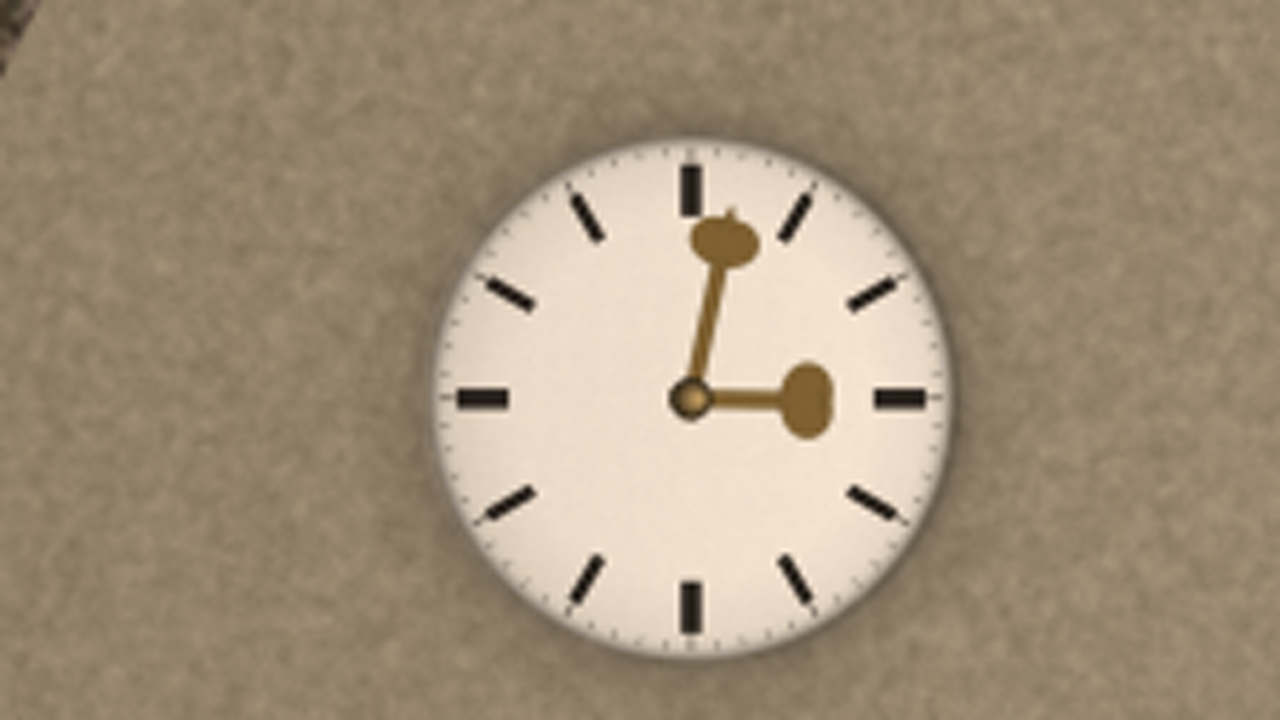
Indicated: 3:02
